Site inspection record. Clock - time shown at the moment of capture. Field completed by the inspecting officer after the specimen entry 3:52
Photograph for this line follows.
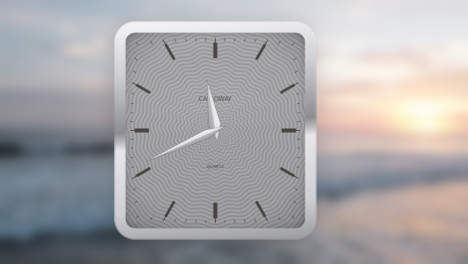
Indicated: 11:41
